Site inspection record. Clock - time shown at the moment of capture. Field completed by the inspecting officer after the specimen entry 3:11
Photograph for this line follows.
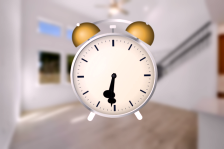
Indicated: 6:31
